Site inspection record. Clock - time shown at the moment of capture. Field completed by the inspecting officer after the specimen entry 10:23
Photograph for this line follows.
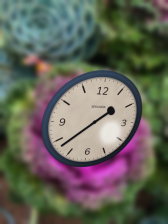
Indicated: 1:38
